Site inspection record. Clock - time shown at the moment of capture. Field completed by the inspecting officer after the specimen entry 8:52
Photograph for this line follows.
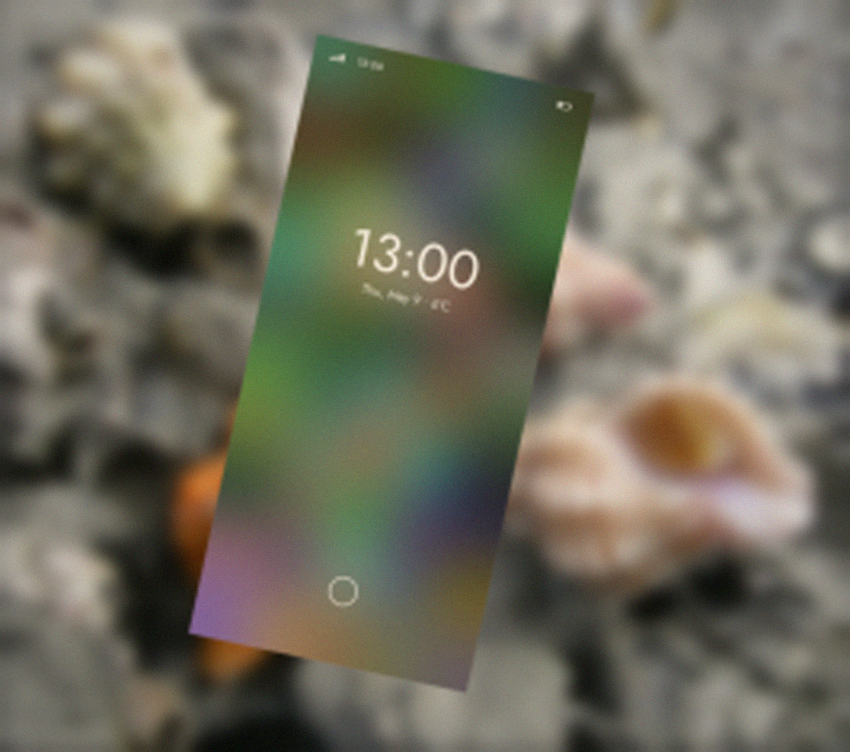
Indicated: 13:00
